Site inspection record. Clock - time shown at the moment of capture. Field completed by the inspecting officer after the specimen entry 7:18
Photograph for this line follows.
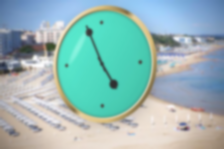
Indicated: 4:56
